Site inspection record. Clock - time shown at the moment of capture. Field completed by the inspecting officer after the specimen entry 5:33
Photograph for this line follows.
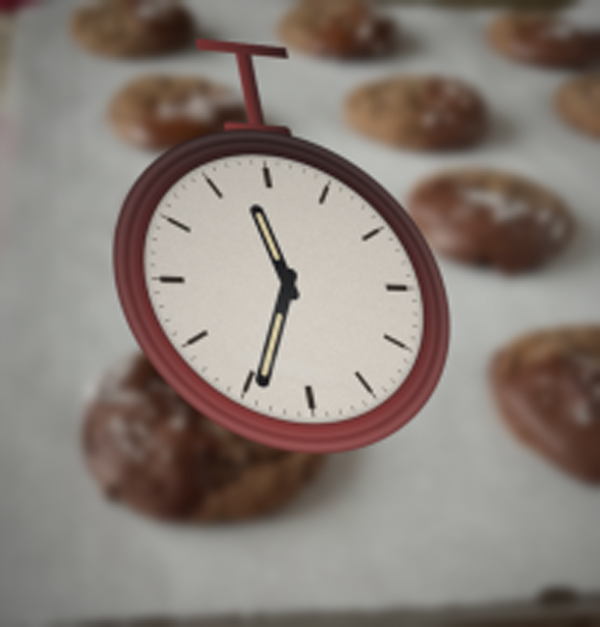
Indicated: 11:34
